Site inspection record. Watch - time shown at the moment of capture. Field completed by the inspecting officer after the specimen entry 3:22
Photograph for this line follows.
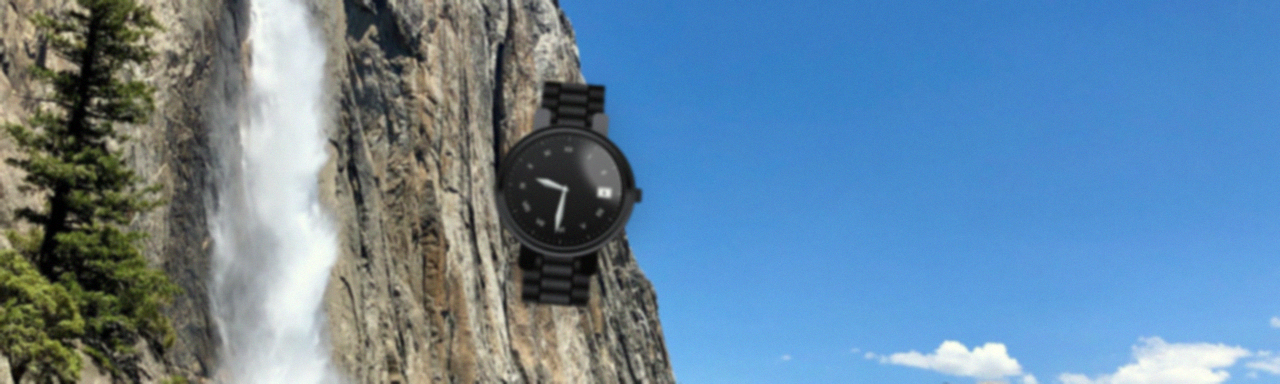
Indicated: 9:31
